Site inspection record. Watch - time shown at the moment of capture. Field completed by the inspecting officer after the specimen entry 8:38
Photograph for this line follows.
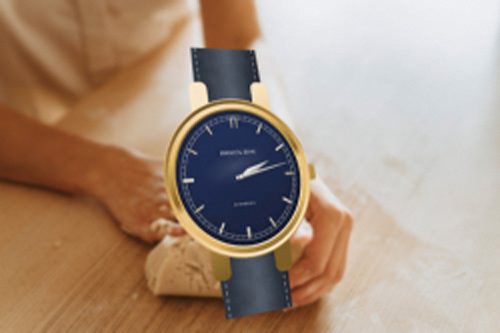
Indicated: 2:13
